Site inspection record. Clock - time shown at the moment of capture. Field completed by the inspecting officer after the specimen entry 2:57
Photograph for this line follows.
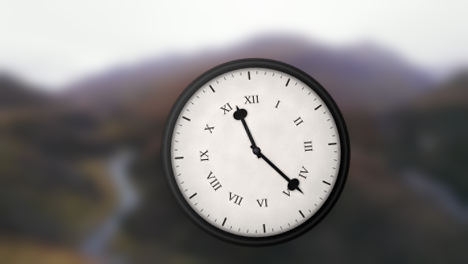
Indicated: 11:23
